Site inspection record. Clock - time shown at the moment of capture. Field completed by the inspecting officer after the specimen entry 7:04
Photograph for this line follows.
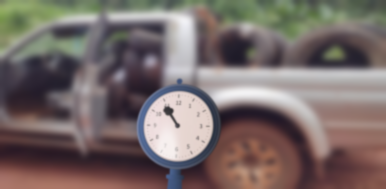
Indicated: 10:54
